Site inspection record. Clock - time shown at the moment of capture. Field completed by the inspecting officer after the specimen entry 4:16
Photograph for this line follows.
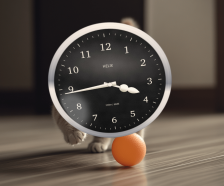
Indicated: 3:44
